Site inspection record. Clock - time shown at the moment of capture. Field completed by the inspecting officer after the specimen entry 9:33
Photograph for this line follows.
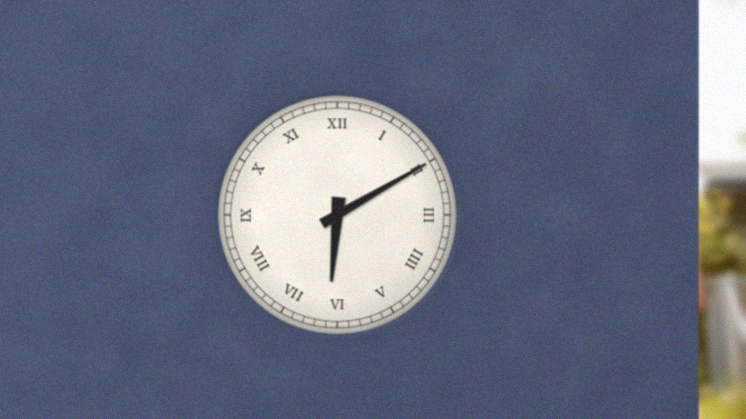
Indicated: 6:10
